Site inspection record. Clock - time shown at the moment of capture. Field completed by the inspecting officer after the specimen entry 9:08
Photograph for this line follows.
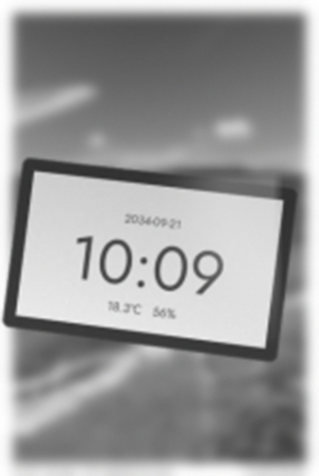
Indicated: 10:09
